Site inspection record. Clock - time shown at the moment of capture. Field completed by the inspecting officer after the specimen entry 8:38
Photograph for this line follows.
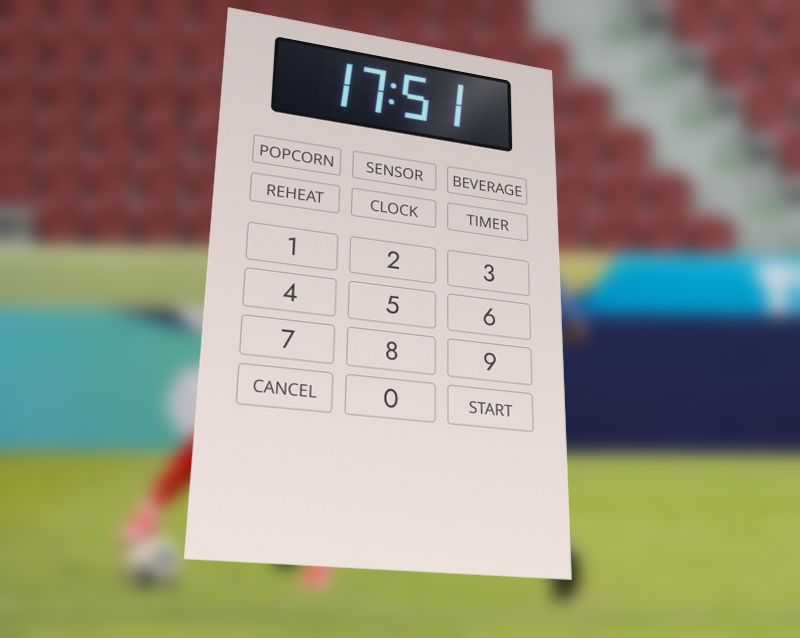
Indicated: 17:51
